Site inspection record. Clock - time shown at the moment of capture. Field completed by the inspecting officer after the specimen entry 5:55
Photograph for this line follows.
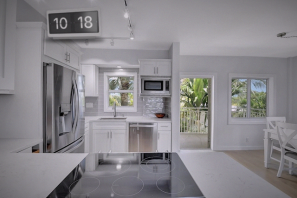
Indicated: 10:18
